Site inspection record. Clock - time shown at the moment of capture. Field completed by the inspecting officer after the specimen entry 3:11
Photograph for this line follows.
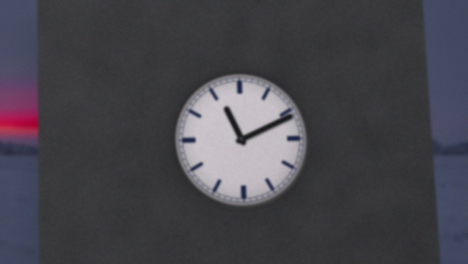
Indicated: 11:11
